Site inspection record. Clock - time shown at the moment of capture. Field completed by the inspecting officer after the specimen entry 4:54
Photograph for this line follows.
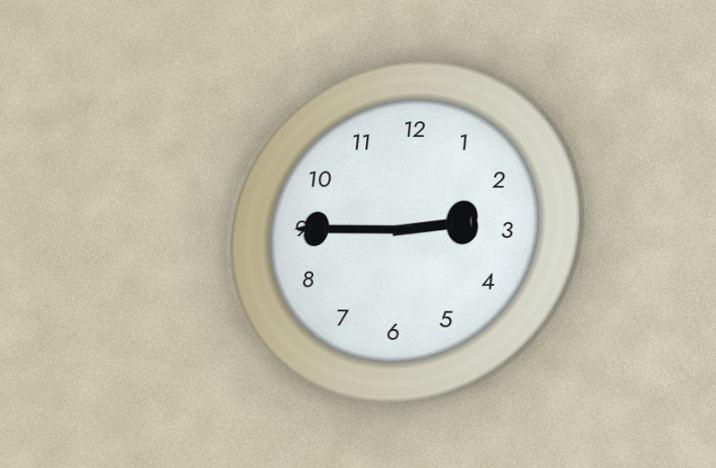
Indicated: 2:45
